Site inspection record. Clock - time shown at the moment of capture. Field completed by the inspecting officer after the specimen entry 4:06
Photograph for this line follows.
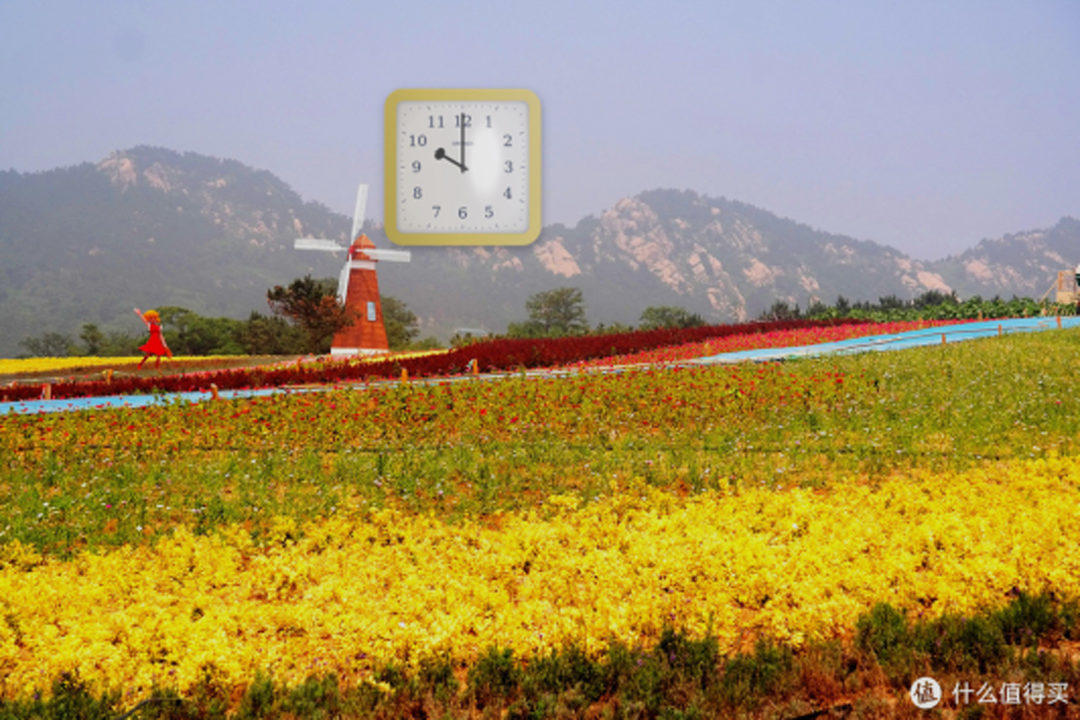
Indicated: 10:00
